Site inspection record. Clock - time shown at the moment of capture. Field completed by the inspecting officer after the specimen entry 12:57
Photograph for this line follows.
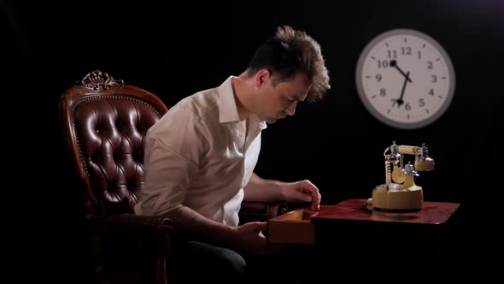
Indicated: 10:33
